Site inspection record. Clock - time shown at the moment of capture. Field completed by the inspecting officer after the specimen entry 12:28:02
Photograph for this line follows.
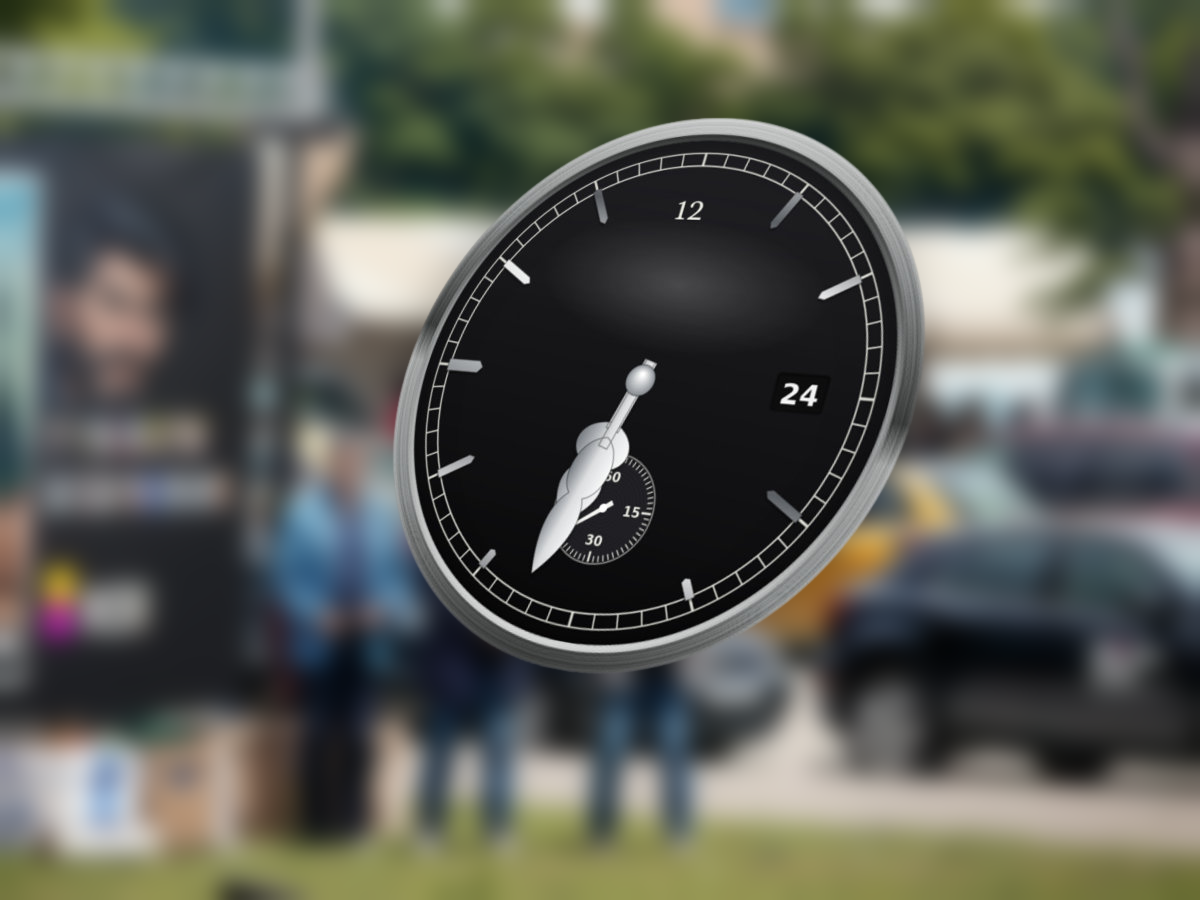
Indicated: 6:32:39
